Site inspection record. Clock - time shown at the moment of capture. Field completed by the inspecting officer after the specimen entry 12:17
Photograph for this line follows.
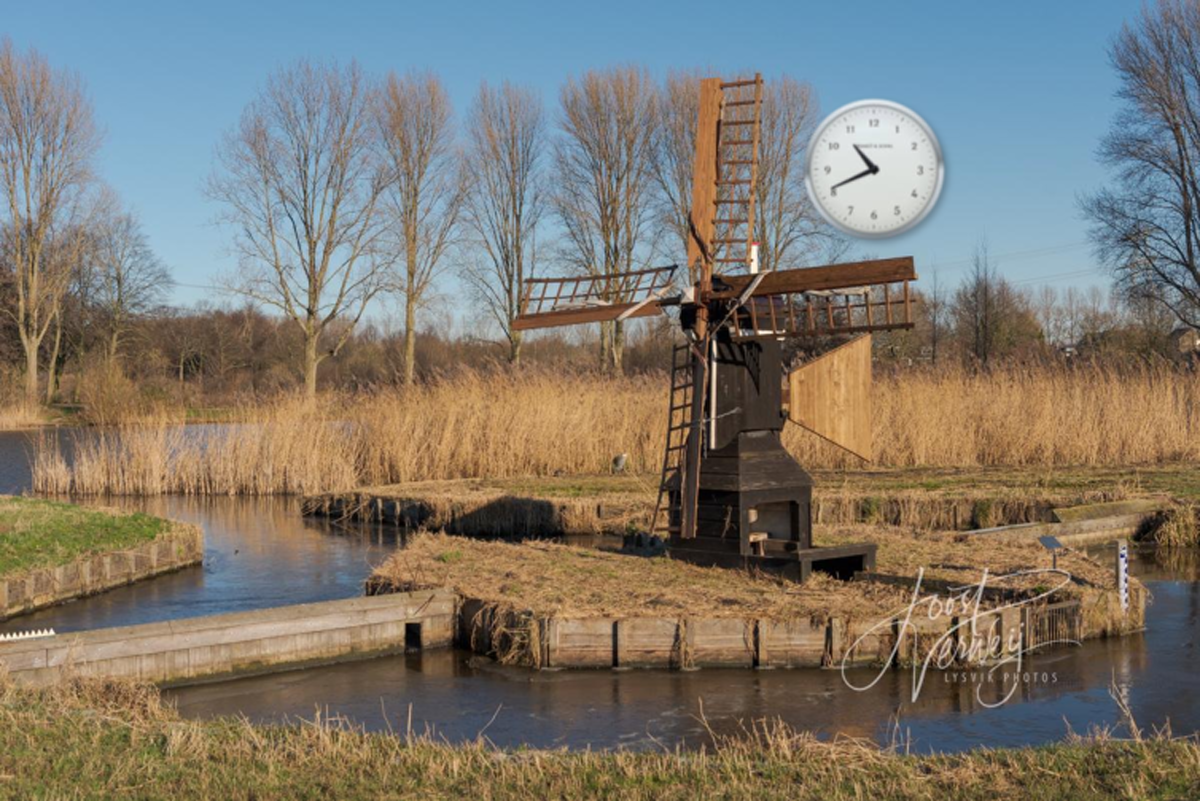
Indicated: 10:41
